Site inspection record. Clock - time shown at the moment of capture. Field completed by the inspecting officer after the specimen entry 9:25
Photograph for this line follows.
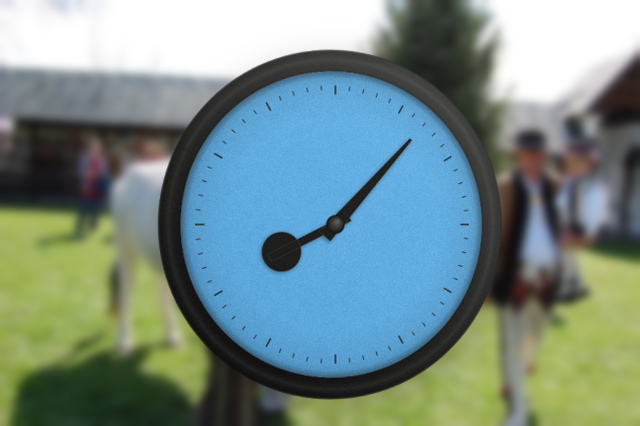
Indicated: 8:07
